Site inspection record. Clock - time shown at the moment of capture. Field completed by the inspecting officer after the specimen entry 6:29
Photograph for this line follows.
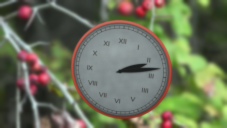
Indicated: 2:13
